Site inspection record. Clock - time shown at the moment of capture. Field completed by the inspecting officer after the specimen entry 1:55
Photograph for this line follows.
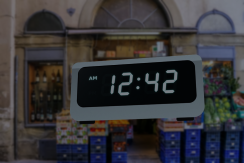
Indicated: 12:42
